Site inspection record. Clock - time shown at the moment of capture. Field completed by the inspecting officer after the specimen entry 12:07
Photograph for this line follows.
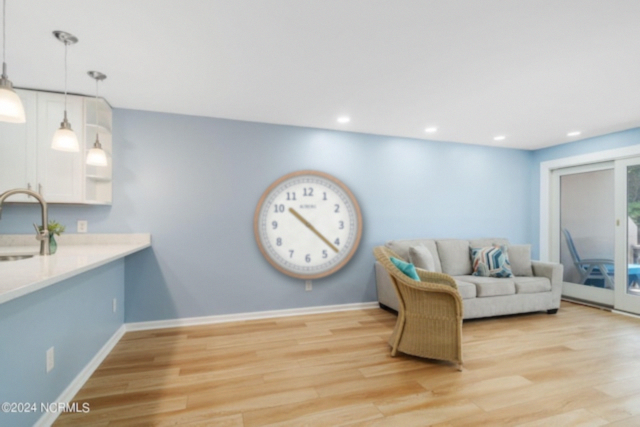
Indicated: 10:22
